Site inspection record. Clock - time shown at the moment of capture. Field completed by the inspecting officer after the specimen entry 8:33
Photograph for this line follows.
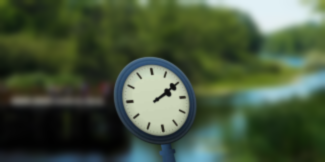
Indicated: 2:10
